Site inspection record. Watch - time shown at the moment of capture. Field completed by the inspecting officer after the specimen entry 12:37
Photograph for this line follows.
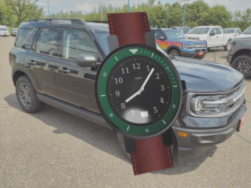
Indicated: 8:07
